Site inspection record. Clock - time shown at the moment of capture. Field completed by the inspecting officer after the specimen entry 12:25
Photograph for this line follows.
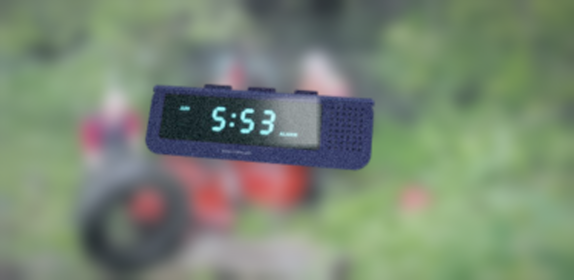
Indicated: 5:53
